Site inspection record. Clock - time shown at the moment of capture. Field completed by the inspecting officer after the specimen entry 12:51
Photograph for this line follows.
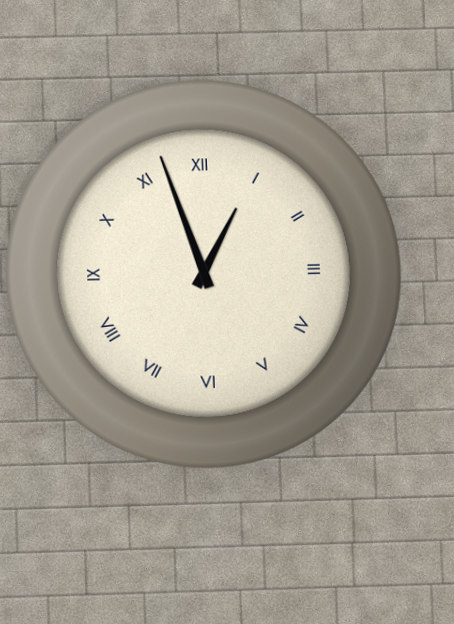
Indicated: 12:57
